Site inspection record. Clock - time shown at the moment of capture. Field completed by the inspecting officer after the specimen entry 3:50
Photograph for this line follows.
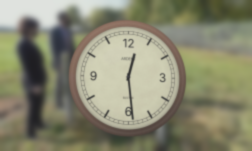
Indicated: 12:29
